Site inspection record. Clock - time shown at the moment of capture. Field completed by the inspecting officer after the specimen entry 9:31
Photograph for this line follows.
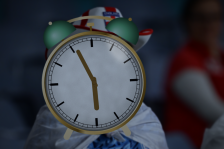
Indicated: 5:56
